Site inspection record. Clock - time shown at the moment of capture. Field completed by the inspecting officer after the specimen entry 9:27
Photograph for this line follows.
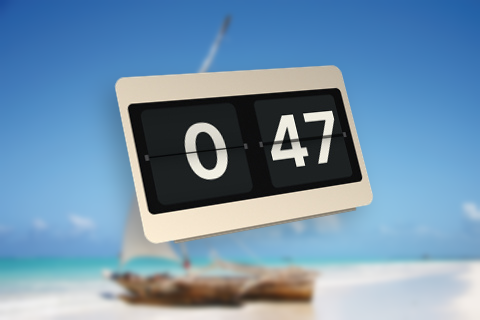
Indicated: 0:47
